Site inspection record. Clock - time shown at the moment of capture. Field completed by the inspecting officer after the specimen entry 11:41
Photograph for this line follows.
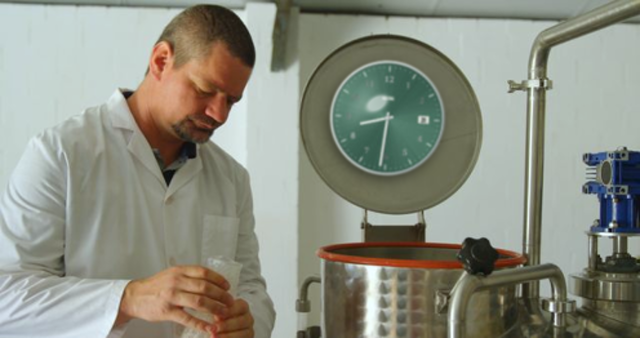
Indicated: 8:31
